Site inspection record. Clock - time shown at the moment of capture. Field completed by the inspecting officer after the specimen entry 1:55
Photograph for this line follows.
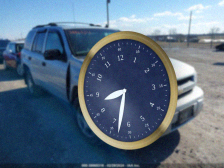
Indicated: 8:33
